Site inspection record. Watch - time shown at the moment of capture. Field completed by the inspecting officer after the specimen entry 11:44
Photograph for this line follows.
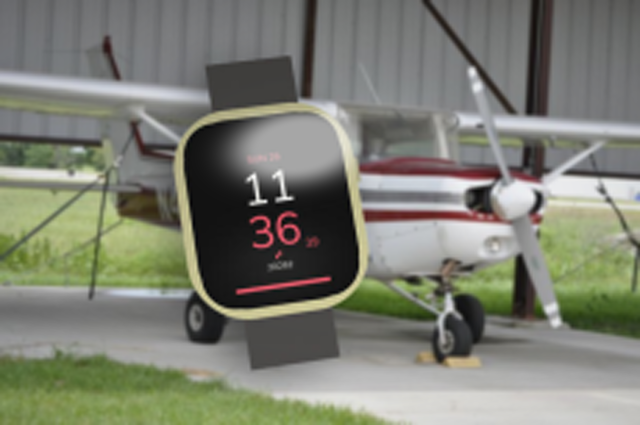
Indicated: 11:36
